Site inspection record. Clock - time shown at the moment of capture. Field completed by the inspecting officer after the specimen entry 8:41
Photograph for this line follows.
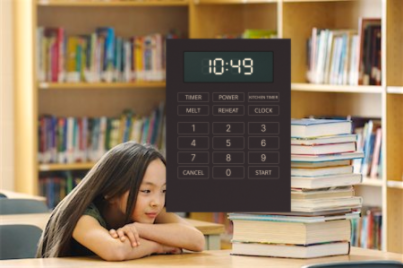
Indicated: 10:49
